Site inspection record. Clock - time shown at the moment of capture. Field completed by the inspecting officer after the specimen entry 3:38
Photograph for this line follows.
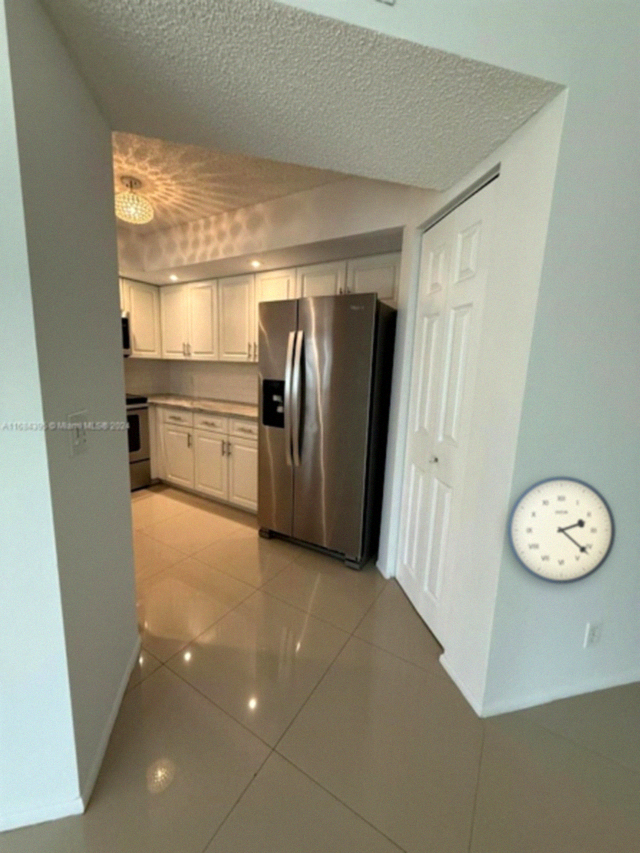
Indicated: 2:22
